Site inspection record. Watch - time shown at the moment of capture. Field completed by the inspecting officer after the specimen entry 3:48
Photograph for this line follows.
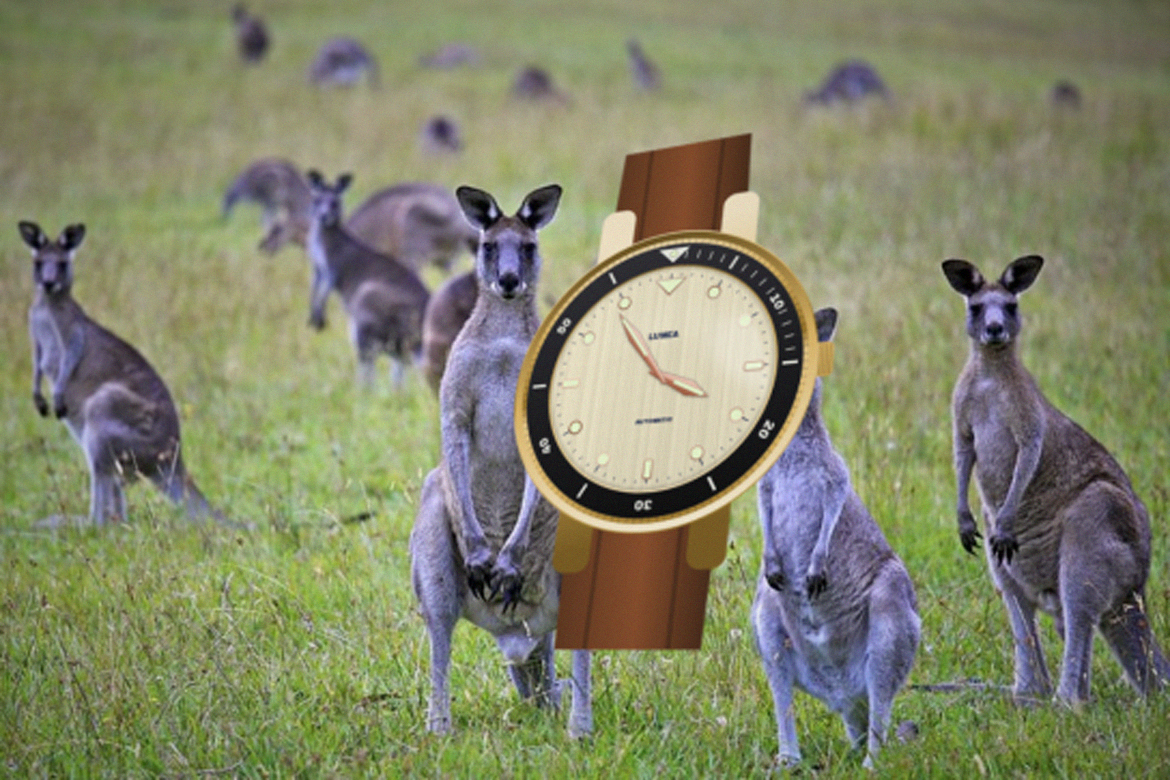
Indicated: 3:54
